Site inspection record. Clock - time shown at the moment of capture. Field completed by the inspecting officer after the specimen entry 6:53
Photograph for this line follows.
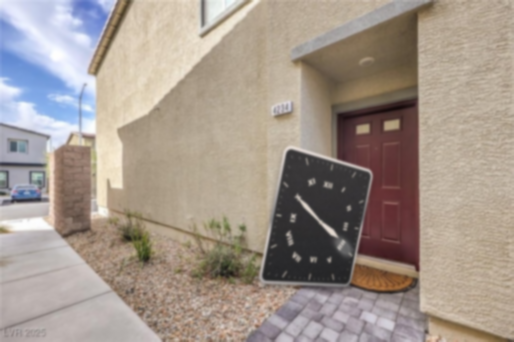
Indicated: 3:50
